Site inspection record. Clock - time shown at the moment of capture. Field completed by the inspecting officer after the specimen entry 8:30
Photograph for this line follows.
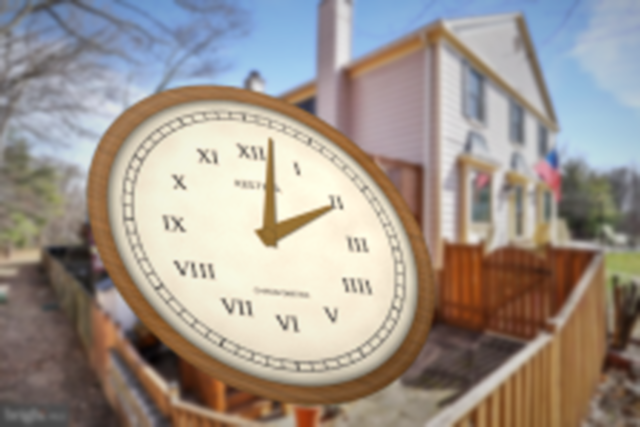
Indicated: 2:02
